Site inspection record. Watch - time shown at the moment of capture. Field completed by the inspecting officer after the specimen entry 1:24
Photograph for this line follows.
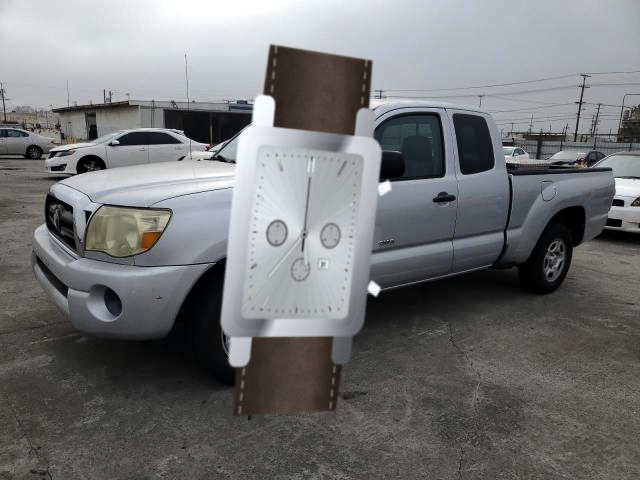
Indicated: 5:37
